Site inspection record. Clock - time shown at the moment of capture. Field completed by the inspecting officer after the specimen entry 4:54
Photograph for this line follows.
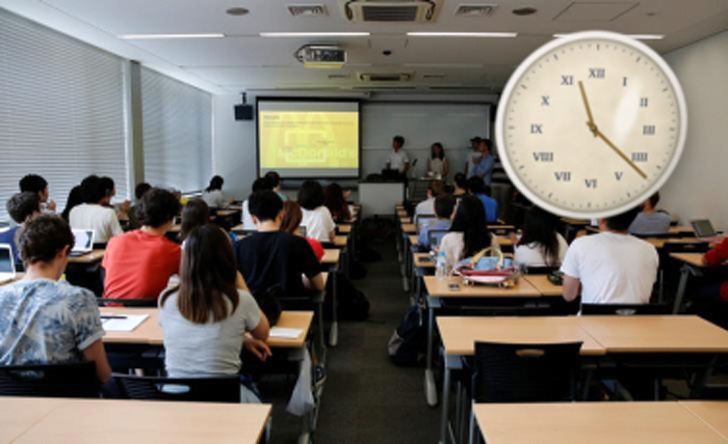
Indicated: 11:22
